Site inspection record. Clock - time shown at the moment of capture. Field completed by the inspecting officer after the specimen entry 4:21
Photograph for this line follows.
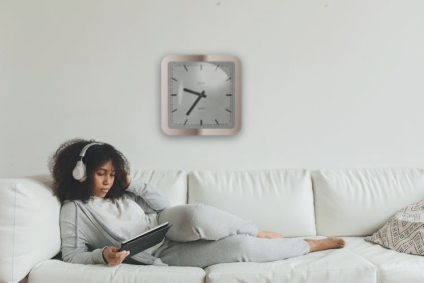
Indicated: 9:36
